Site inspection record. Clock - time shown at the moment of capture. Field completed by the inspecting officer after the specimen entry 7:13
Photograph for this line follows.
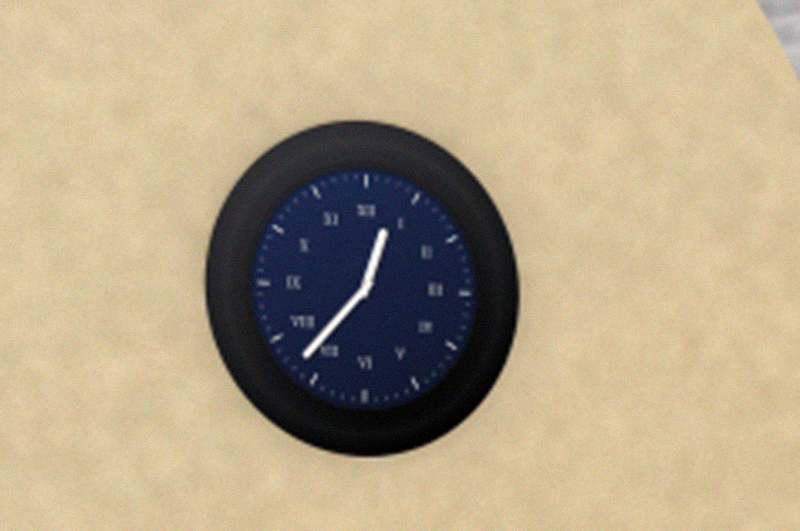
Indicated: 12:37
